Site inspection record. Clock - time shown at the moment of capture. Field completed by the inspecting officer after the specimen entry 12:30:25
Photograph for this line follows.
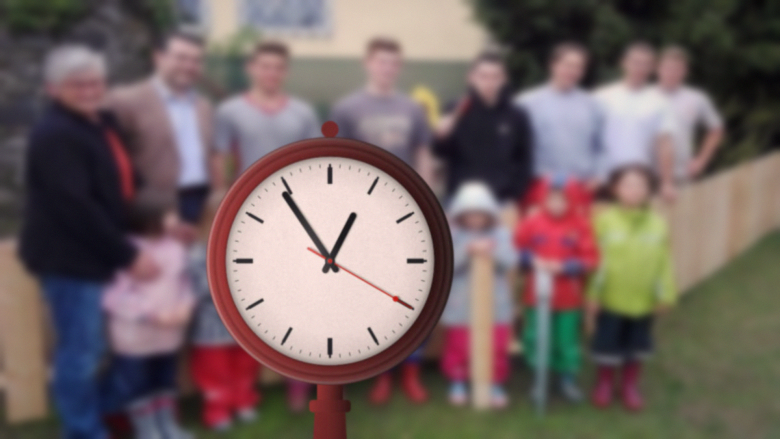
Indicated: 12:54:20
